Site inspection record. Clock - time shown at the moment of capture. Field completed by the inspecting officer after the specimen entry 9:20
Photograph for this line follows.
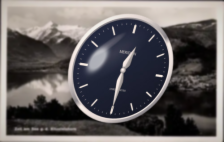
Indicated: 12:30
